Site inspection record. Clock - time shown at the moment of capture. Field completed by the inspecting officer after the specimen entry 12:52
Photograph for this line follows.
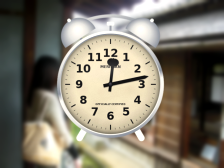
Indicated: 12:13
